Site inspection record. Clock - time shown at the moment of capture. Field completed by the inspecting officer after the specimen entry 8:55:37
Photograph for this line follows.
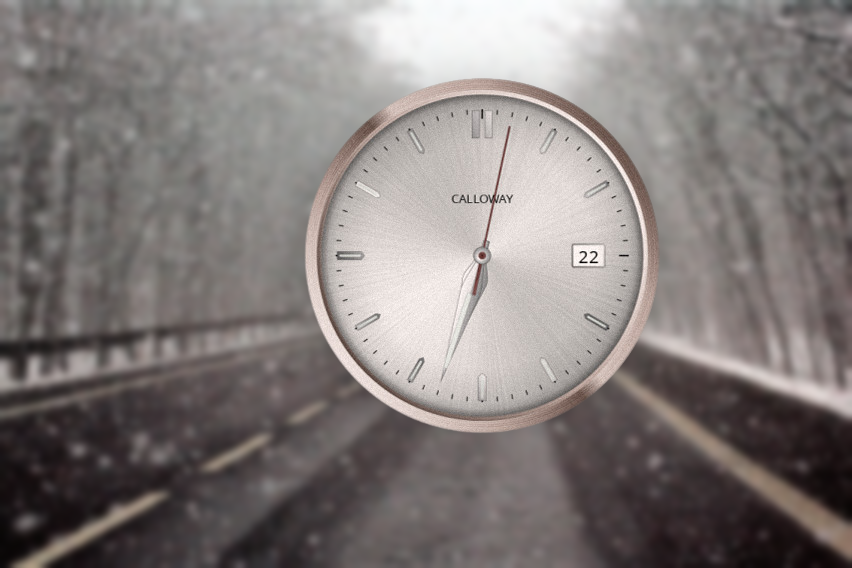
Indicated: 6:33:02
